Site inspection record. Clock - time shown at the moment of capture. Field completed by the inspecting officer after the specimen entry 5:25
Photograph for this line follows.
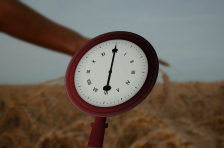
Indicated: 6:00
